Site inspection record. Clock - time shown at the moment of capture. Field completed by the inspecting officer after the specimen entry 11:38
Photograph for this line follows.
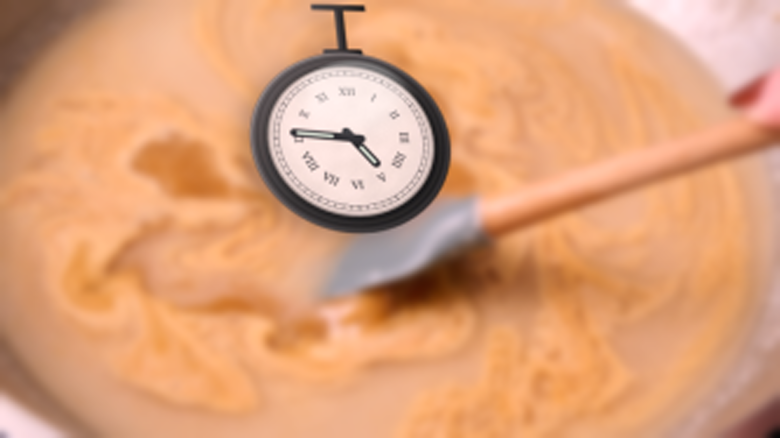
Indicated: 4:46
